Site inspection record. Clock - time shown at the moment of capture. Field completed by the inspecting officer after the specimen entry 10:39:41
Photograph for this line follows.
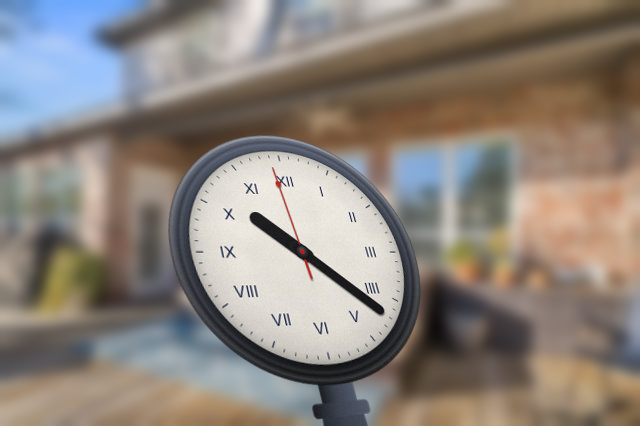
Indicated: 10:21:59
